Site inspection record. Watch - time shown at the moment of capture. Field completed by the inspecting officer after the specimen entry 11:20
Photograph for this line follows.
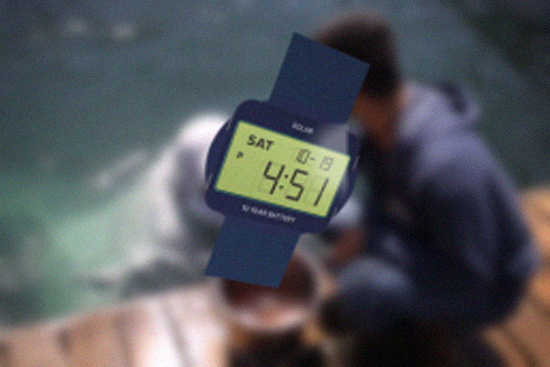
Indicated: 4:51
